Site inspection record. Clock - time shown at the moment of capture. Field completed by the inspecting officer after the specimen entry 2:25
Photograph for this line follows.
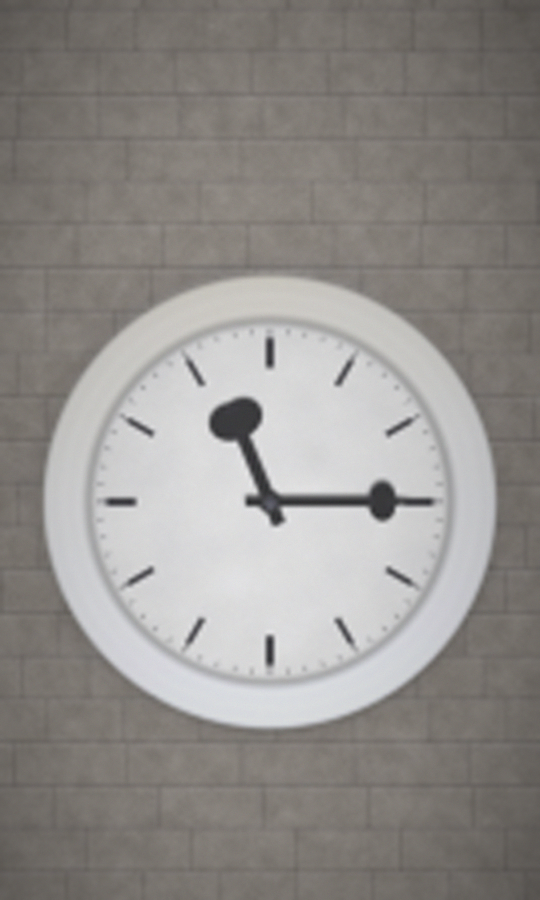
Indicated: 11:15
